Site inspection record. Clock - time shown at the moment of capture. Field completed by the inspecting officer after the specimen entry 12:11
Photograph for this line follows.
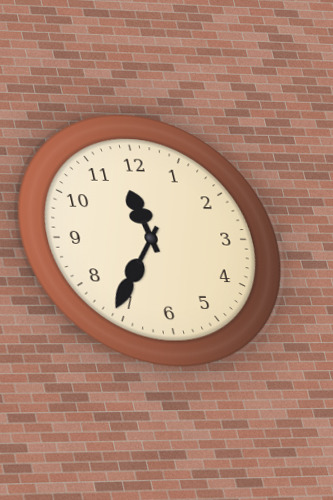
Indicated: 11:36
